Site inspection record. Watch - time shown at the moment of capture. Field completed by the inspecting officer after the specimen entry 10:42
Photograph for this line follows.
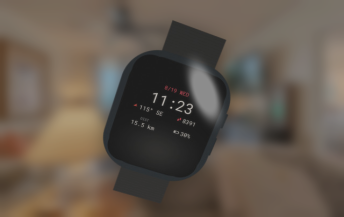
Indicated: 11:23
